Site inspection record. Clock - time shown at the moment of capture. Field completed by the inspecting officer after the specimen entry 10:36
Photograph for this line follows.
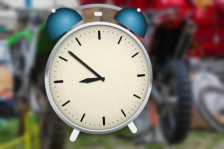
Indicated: 8:52
